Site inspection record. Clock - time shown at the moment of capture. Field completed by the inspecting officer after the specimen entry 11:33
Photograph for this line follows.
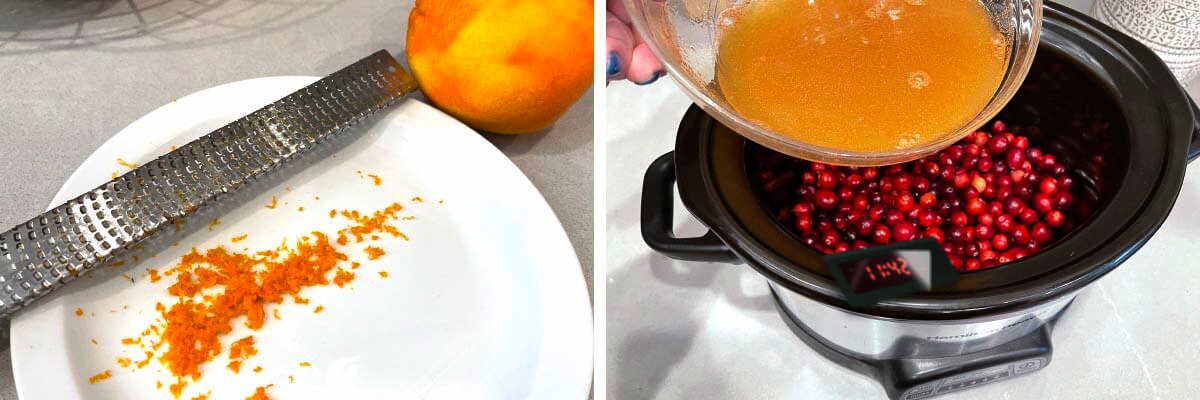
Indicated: 11:42
